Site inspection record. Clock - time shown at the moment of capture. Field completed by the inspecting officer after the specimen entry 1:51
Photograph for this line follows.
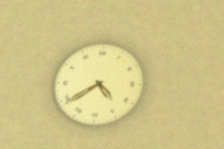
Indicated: 4:39
